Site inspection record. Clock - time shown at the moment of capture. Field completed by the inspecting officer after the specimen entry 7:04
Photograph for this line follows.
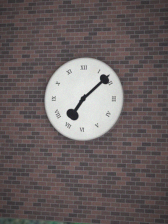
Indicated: 7:08
